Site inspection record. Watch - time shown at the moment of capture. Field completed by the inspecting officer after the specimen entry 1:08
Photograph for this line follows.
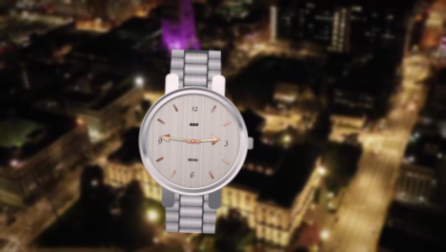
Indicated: 2:46
